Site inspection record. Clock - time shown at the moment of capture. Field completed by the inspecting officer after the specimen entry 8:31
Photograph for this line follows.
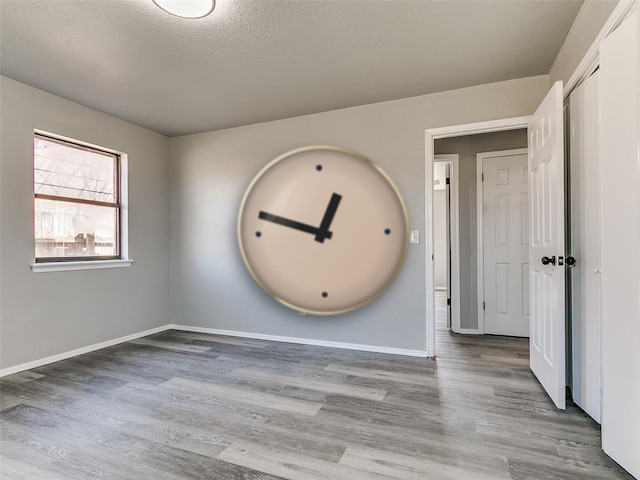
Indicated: 12:48
